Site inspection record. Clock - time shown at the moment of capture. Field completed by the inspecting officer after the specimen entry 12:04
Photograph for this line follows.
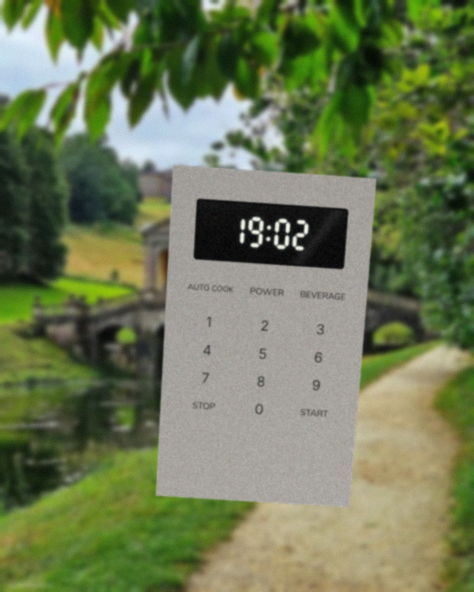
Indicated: 19:02
